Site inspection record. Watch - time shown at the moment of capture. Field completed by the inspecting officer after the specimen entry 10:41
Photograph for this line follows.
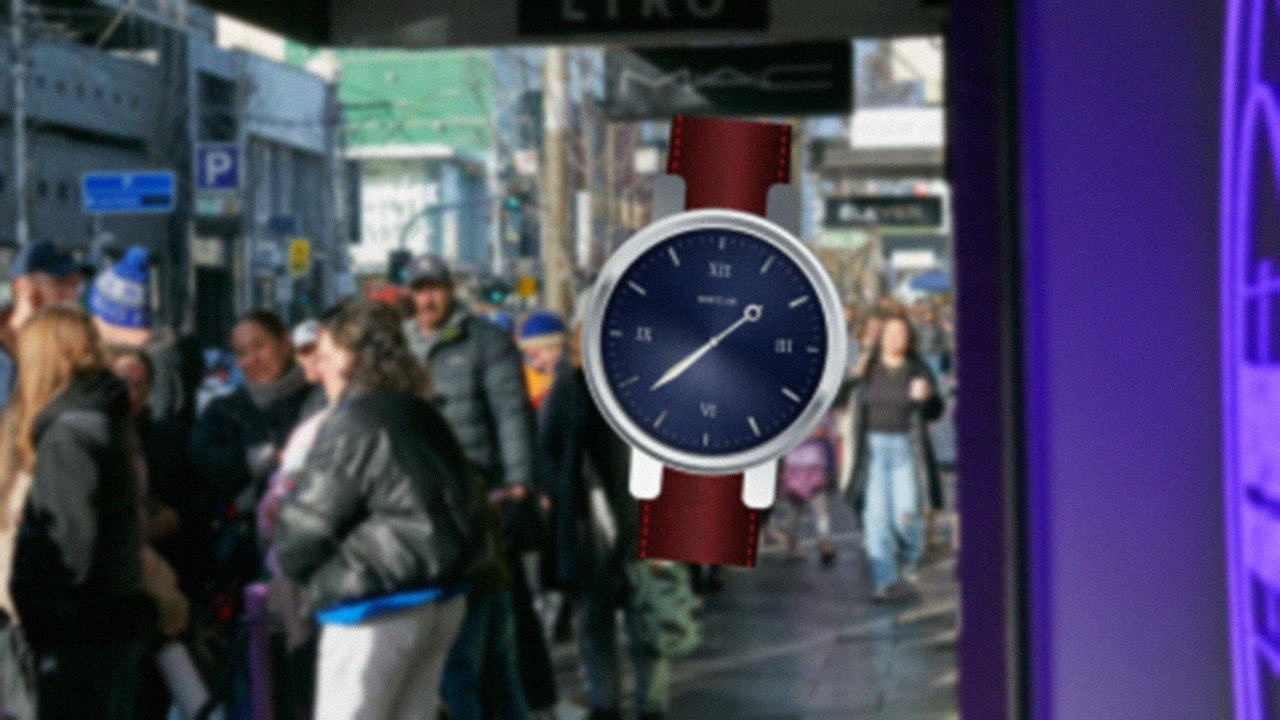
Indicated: 1:38
